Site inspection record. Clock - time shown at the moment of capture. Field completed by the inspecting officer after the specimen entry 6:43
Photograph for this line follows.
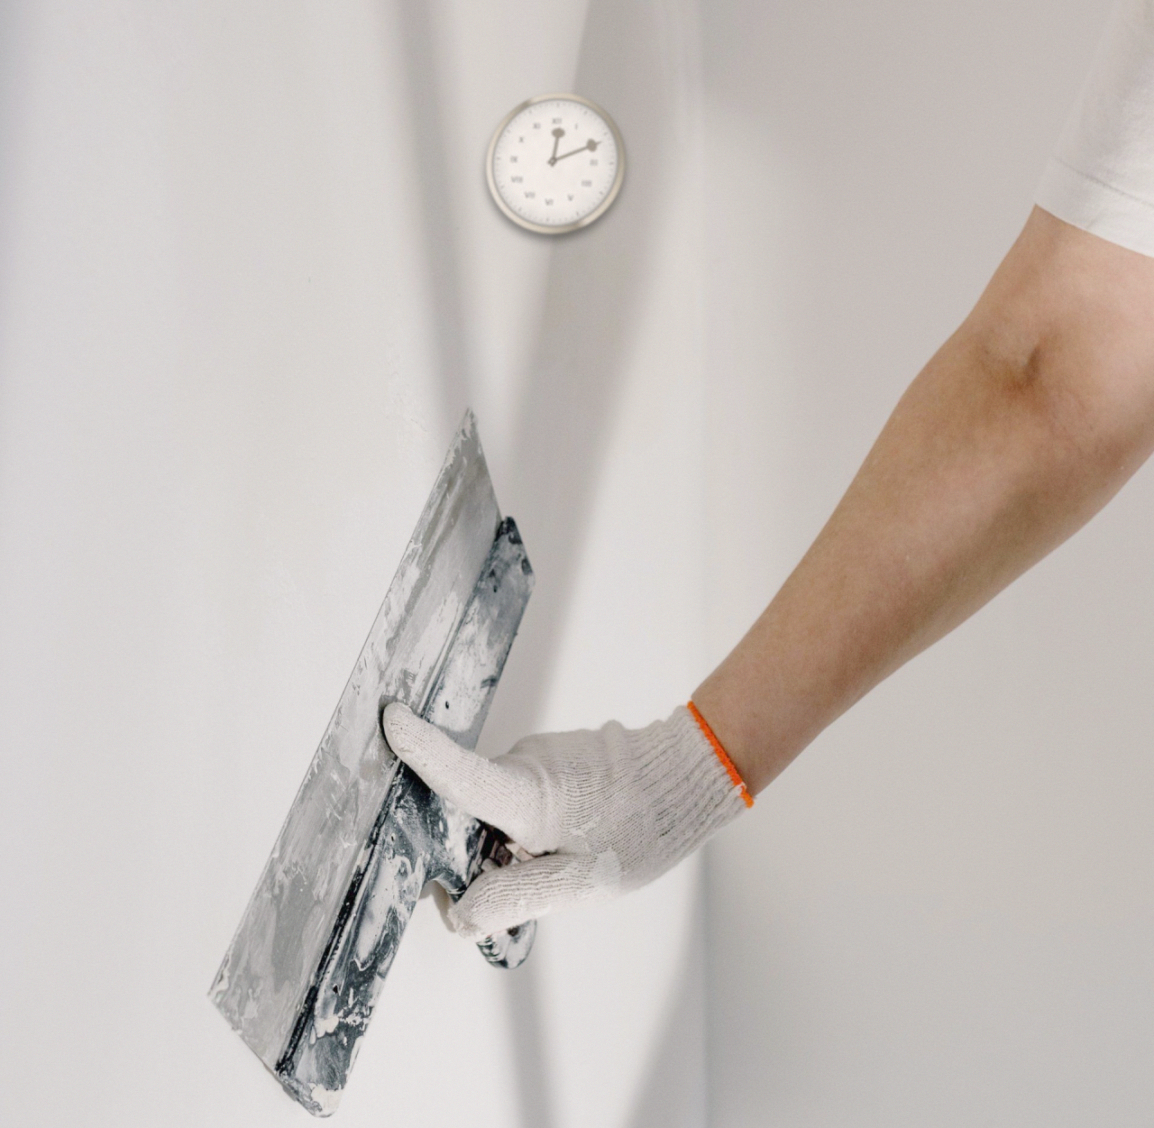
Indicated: 12:11
